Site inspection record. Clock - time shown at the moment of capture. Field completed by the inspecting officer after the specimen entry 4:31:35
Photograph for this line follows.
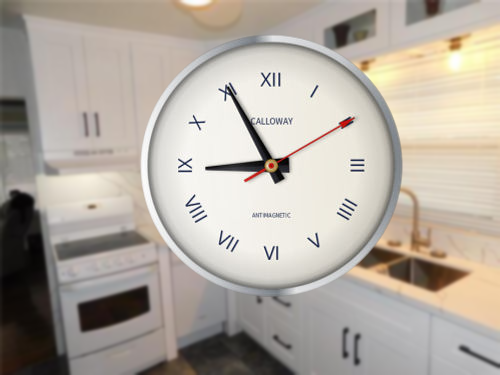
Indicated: 8:55:10
